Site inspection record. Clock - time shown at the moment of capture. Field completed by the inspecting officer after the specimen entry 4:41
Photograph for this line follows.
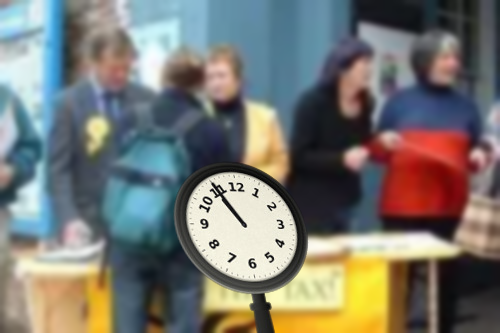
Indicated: 10:55
